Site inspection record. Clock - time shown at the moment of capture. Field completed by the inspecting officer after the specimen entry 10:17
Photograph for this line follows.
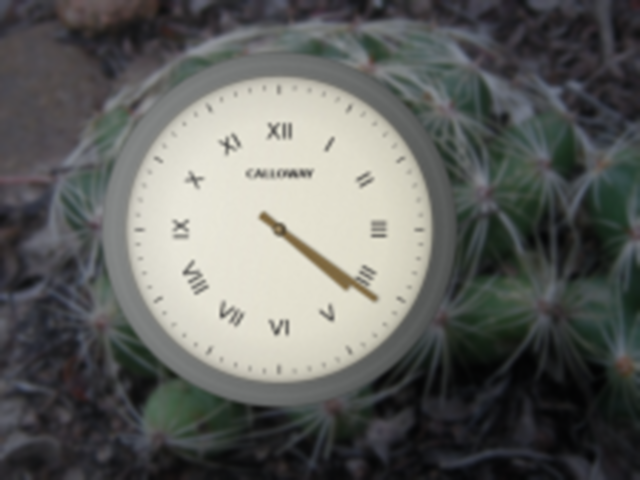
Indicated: 4:21
